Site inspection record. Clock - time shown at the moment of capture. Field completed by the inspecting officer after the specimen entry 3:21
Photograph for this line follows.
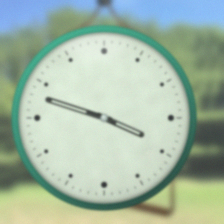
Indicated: 3:48
